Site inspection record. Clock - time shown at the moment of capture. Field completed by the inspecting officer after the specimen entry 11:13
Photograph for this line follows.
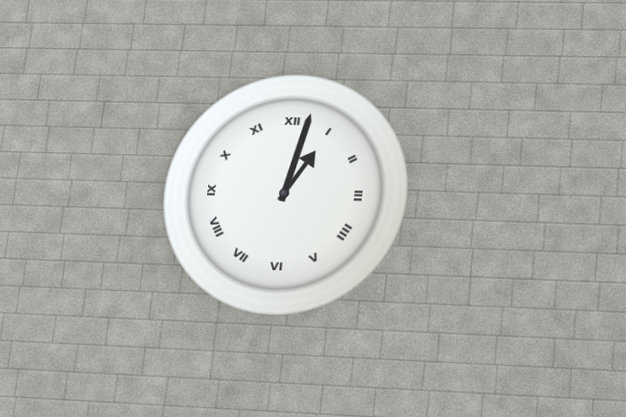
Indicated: 1:02
